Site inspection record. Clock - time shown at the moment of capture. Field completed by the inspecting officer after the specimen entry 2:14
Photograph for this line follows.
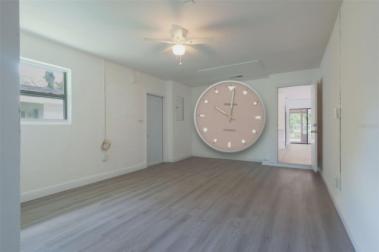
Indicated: 10:01
